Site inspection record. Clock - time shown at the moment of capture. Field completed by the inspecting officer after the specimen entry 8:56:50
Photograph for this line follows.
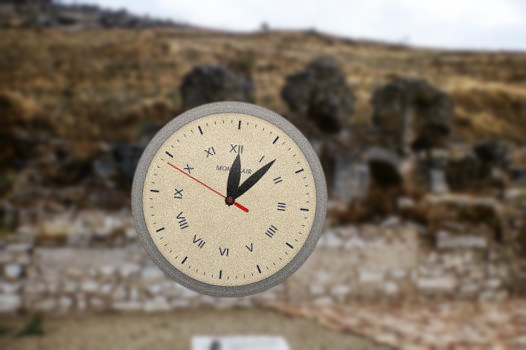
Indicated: 12:06:49
